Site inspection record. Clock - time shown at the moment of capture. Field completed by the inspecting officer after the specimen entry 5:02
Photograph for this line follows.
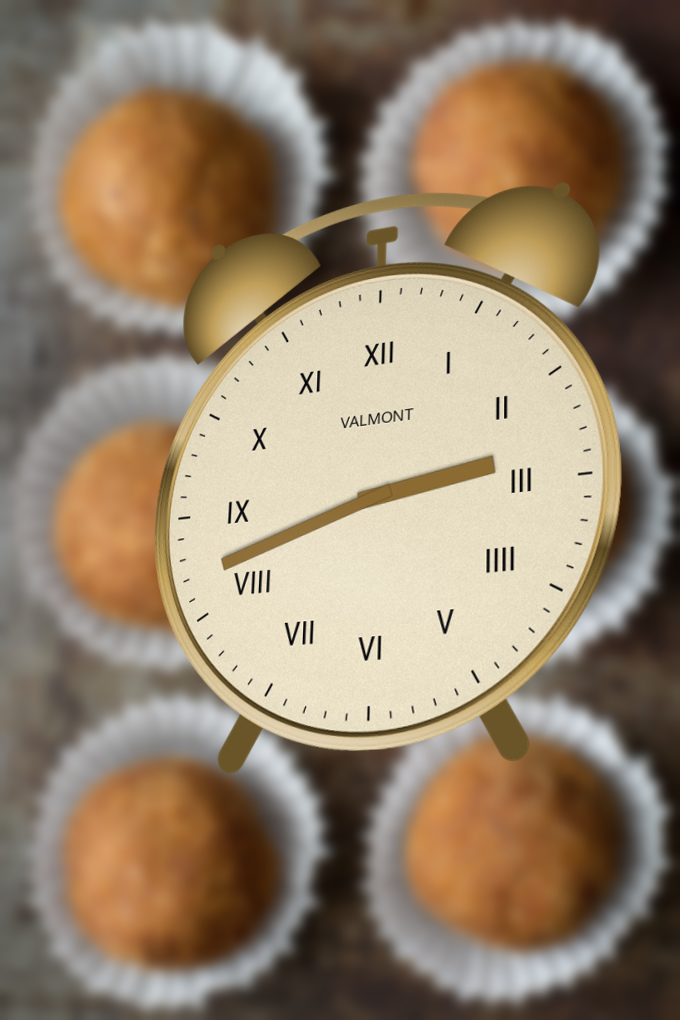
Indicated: 2:42
